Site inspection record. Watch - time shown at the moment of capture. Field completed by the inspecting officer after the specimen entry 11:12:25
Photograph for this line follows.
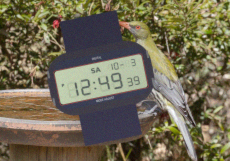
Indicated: 12:49:39
